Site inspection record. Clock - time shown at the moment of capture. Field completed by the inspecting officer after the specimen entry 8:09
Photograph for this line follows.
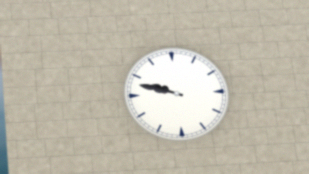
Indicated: 9:48
